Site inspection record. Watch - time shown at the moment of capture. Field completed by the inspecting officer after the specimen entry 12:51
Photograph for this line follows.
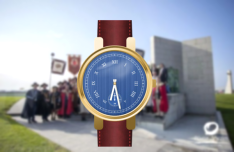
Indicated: 6:28
